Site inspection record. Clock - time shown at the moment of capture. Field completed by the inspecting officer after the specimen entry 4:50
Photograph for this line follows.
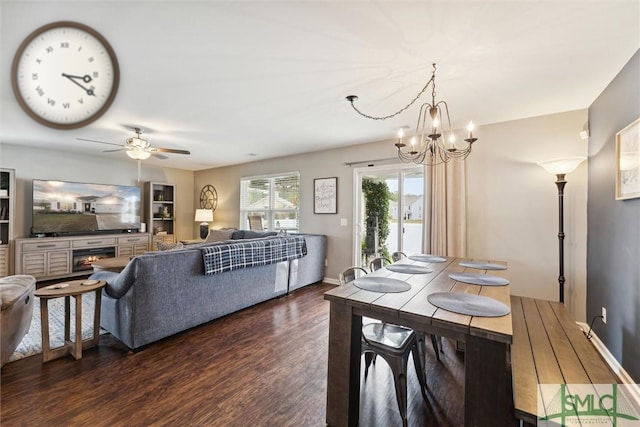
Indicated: 3:21
